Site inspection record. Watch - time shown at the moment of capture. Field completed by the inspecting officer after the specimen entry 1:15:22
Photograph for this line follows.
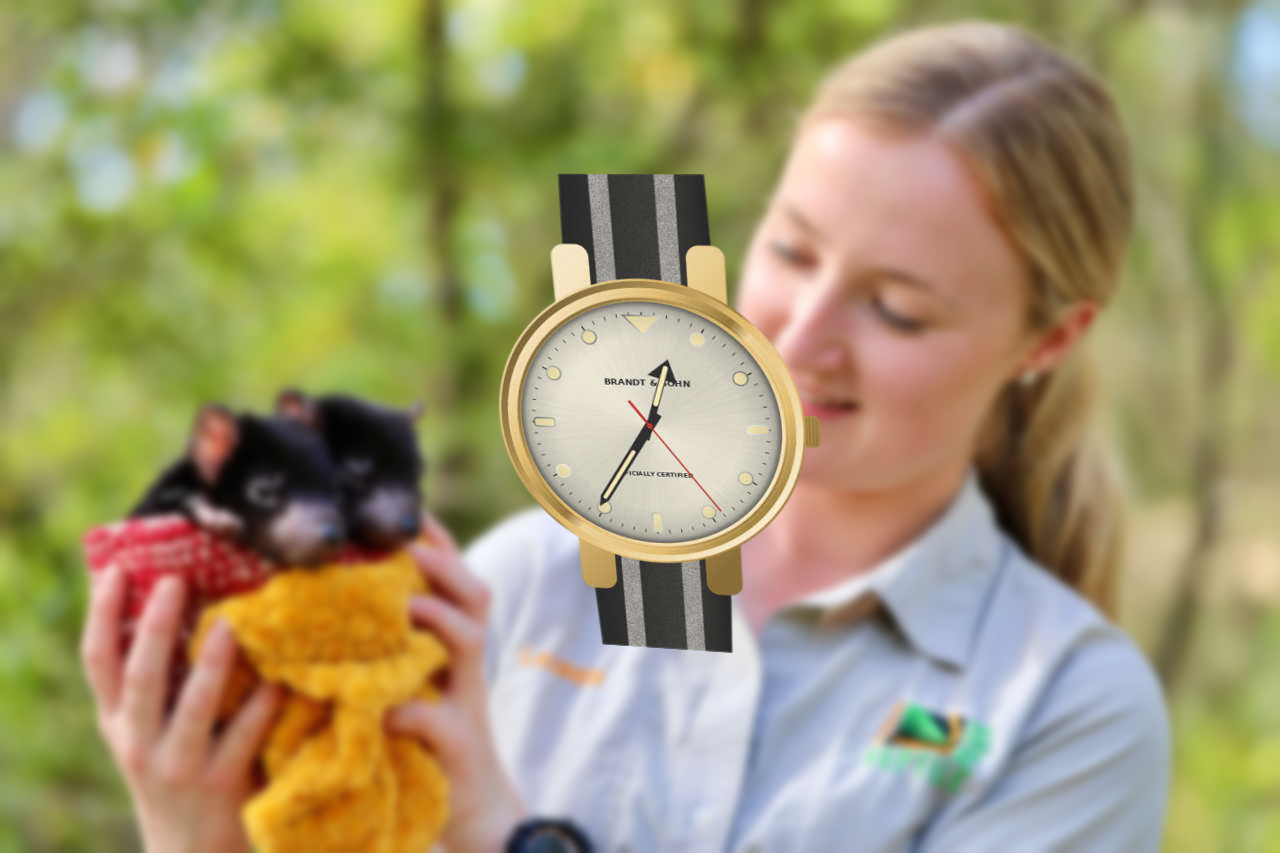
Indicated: 12:35:24
